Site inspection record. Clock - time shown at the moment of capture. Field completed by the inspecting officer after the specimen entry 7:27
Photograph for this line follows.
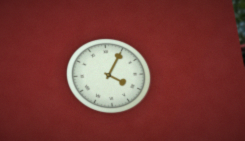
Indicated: 4:05
